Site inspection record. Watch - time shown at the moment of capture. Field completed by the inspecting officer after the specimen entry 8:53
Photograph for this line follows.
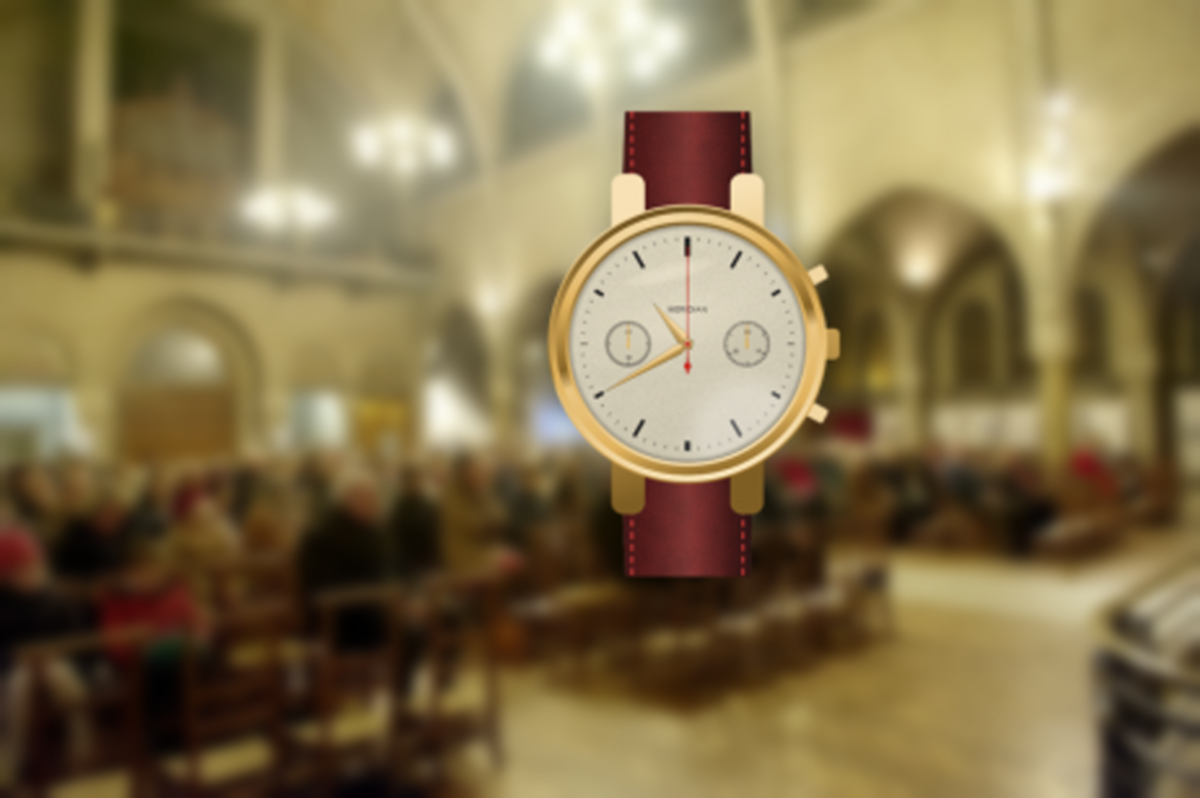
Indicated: 10:40
